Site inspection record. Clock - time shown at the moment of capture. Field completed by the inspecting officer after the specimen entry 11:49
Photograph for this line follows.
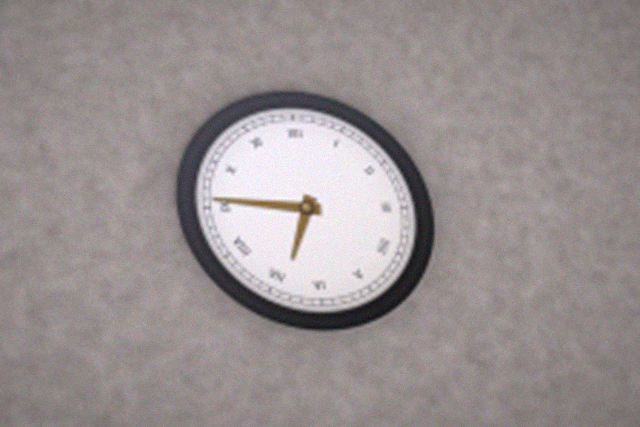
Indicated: 6:46
